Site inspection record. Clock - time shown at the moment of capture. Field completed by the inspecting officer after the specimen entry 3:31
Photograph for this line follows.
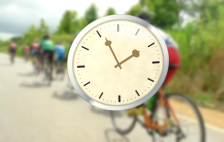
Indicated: 1:56
